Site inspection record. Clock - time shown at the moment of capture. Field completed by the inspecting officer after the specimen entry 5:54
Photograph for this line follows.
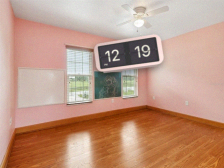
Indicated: 12:19
